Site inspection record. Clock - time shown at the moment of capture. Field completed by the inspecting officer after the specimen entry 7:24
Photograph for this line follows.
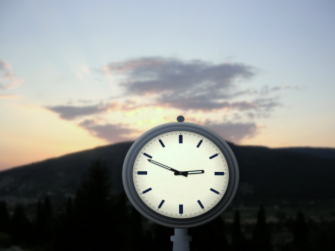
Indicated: 2:49
